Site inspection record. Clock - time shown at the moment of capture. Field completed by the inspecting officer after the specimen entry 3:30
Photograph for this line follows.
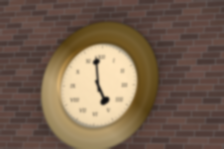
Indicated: 4:58
